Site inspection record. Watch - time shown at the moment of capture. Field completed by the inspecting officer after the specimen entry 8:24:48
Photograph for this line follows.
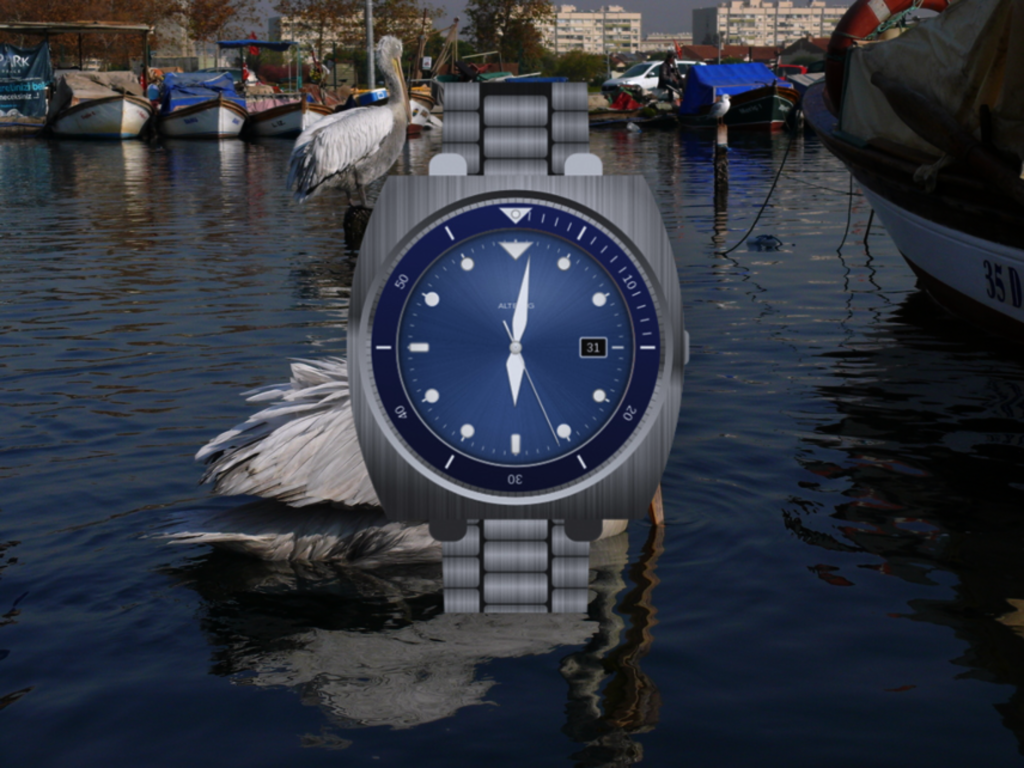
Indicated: 6:01:26
